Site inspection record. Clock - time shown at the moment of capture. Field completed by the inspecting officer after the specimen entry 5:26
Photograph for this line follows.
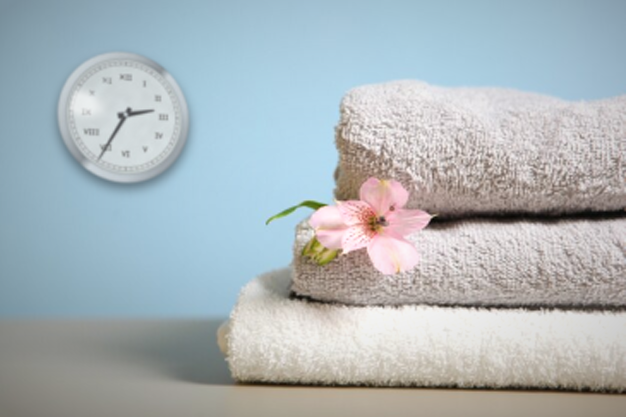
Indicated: 2:35
